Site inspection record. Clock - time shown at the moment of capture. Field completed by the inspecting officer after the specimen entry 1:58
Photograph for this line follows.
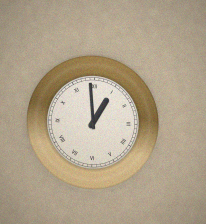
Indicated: 12:59
